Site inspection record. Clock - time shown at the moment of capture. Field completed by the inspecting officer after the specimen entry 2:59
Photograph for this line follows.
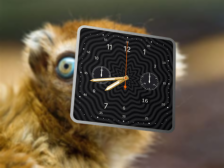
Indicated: 7:43
